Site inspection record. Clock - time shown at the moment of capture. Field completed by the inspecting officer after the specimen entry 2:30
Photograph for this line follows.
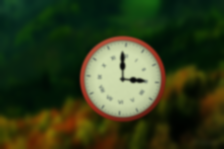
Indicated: 2:59
